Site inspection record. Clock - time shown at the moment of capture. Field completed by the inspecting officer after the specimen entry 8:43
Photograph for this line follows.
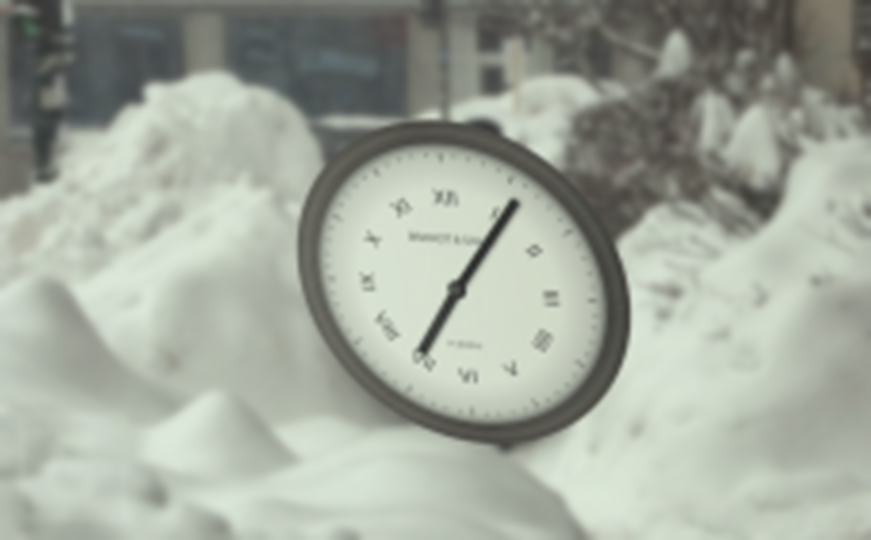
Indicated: 7:06
